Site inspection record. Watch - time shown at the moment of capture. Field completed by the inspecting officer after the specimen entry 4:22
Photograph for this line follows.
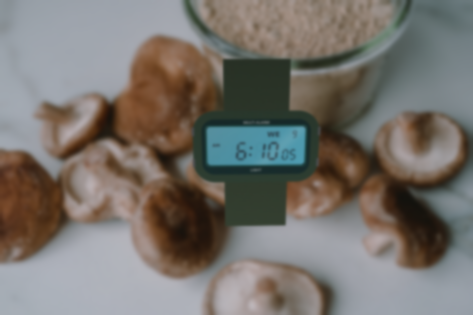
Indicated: 6:10
